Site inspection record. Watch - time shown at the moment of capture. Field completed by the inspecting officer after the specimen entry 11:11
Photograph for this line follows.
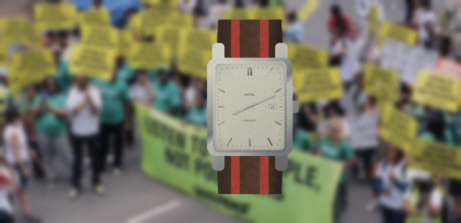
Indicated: 8:11
